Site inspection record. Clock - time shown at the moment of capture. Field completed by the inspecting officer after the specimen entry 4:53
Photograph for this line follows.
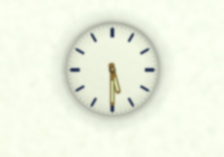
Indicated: 5:30
